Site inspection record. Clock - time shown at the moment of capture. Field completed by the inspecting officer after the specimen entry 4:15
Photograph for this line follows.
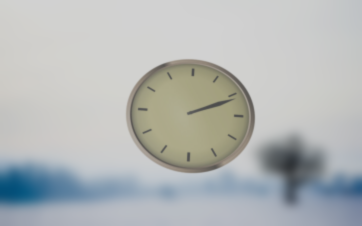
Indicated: 2:11
